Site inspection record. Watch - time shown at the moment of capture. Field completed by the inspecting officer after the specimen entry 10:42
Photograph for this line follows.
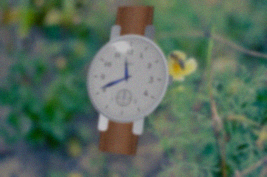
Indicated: 11:41
